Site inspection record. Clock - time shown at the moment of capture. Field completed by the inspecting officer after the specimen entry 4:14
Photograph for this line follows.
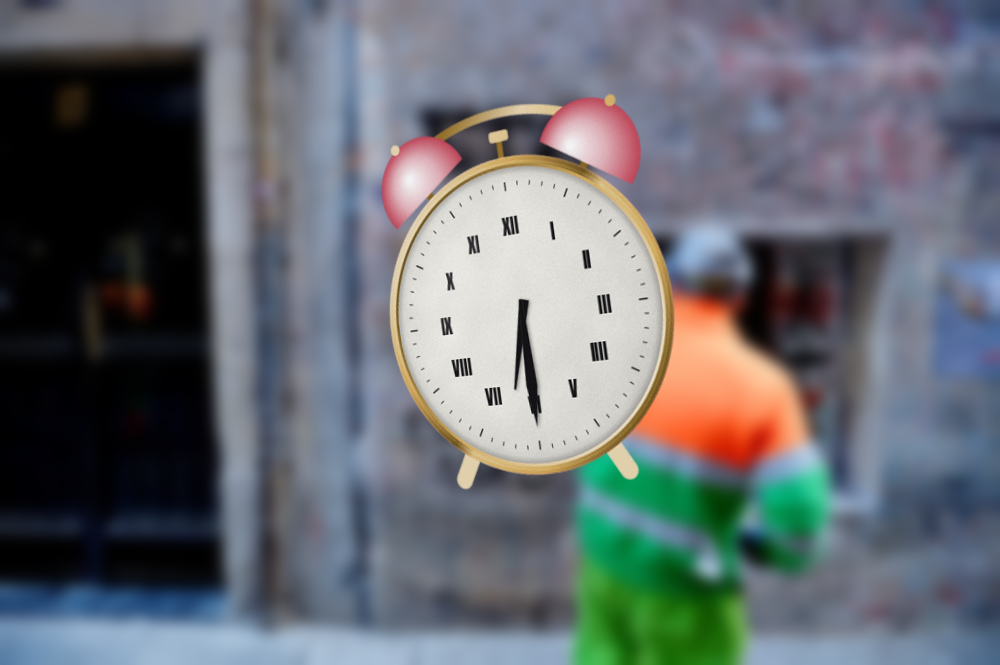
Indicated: 6:30
